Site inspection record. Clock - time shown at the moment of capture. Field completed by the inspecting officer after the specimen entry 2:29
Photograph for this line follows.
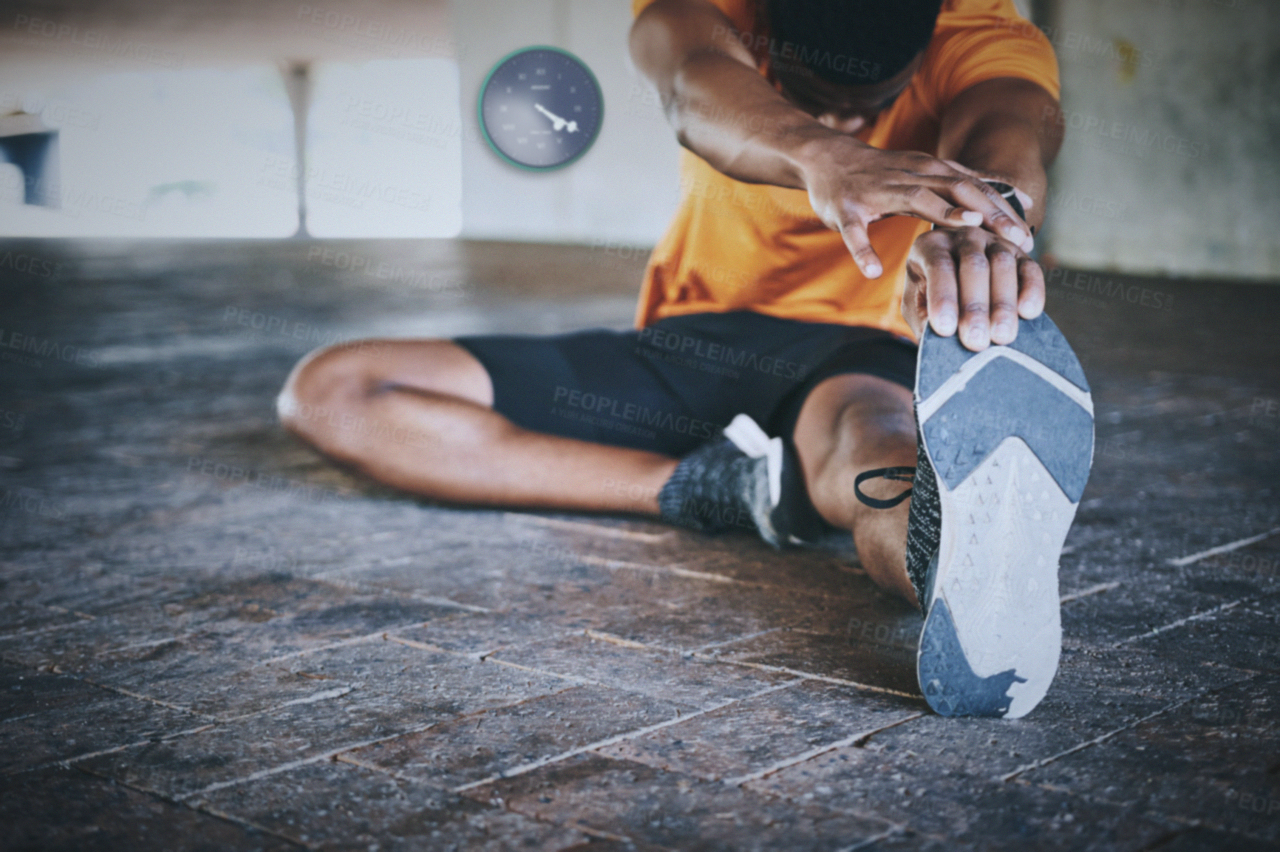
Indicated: 4:20
